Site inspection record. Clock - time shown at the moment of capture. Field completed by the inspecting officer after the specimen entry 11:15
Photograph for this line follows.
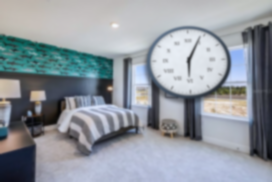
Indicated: 6:04
